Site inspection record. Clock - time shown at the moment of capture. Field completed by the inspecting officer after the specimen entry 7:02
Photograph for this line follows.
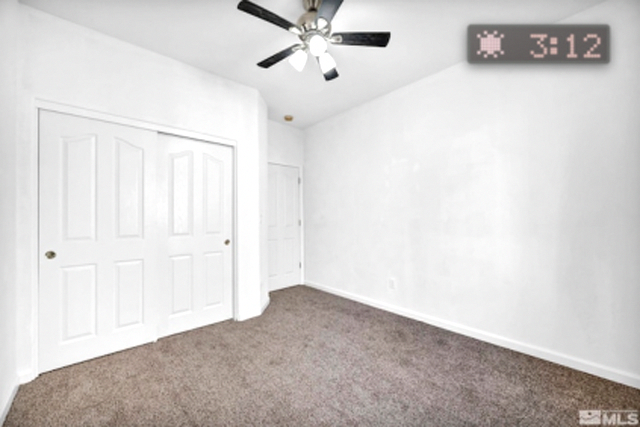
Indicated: 3:12
